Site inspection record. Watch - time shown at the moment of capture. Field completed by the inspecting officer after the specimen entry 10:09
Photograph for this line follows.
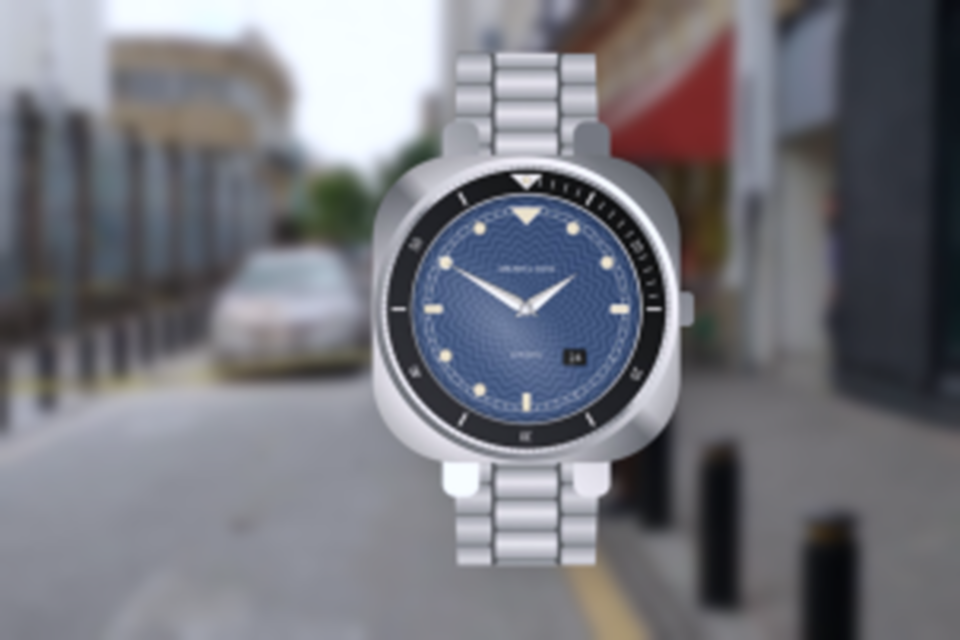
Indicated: 1:50
